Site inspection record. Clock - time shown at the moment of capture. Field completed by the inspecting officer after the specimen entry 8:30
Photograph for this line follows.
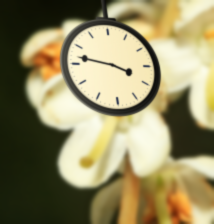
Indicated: 3:47
